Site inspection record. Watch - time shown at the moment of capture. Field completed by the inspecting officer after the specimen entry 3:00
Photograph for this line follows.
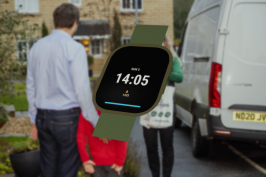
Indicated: 14:05
